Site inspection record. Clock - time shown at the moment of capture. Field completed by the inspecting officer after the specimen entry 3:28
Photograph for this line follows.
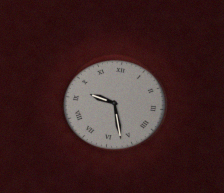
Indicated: 9:27
